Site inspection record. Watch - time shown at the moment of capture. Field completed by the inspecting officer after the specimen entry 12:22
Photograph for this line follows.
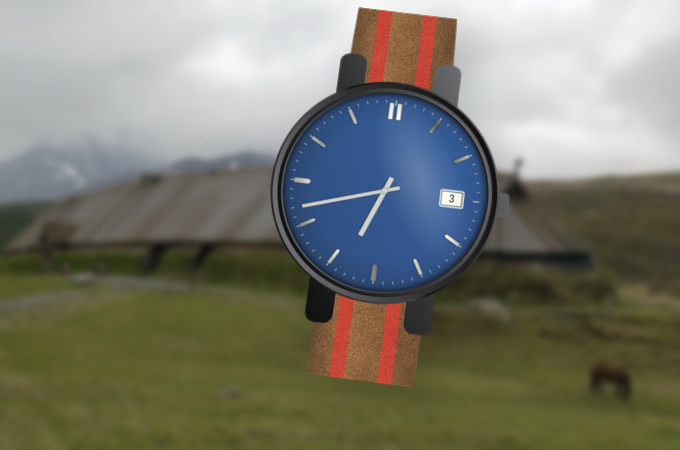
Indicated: 6:42
